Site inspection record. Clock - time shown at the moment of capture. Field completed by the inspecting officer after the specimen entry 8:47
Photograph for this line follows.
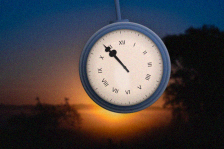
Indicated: 10:54
